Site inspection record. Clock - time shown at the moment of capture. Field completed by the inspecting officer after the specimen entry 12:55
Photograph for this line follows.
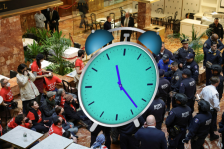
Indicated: 11:23
